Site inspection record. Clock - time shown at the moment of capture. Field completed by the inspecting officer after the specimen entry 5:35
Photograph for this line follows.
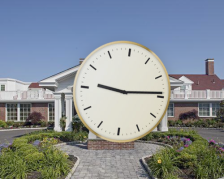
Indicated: 9:14
